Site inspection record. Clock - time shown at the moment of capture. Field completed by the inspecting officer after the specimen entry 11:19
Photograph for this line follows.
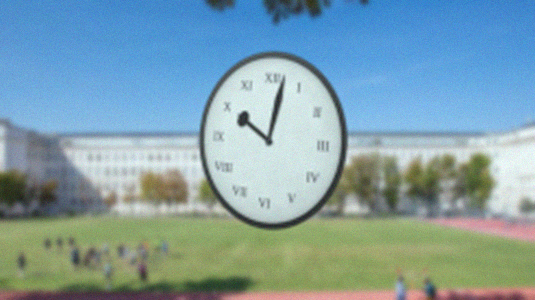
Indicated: 10:02
